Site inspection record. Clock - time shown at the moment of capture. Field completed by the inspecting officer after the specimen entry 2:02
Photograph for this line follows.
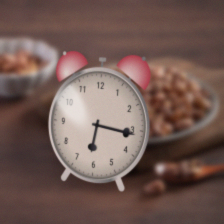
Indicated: 6:16
